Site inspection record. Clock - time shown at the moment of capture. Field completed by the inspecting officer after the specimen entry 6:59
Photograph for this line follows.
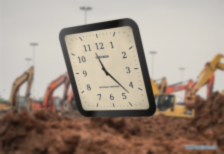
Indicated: 11:23
